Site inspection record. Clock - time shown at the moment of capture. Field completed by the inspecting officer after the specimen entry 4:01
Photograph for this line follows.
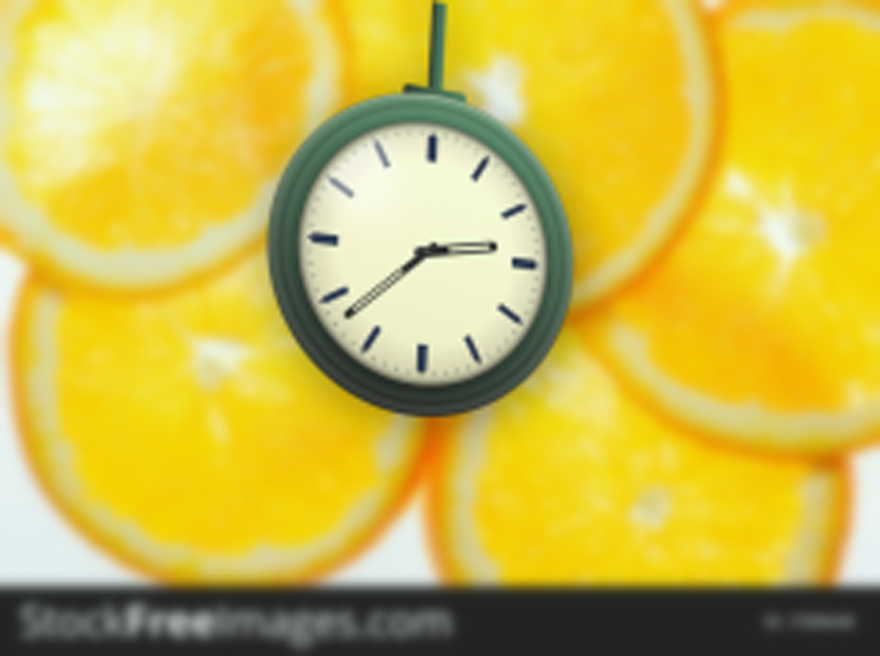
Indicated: 2:38
